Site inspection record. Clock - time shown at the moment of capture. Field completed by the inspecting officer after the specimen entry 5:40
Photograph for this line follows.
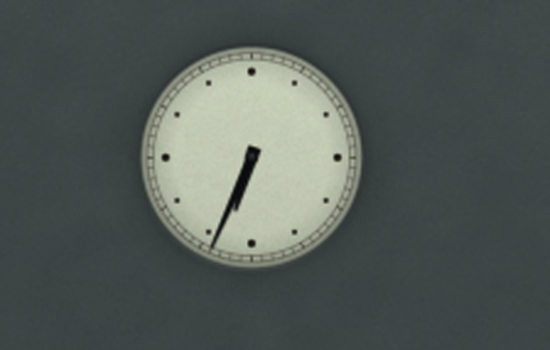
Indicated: 6:34
